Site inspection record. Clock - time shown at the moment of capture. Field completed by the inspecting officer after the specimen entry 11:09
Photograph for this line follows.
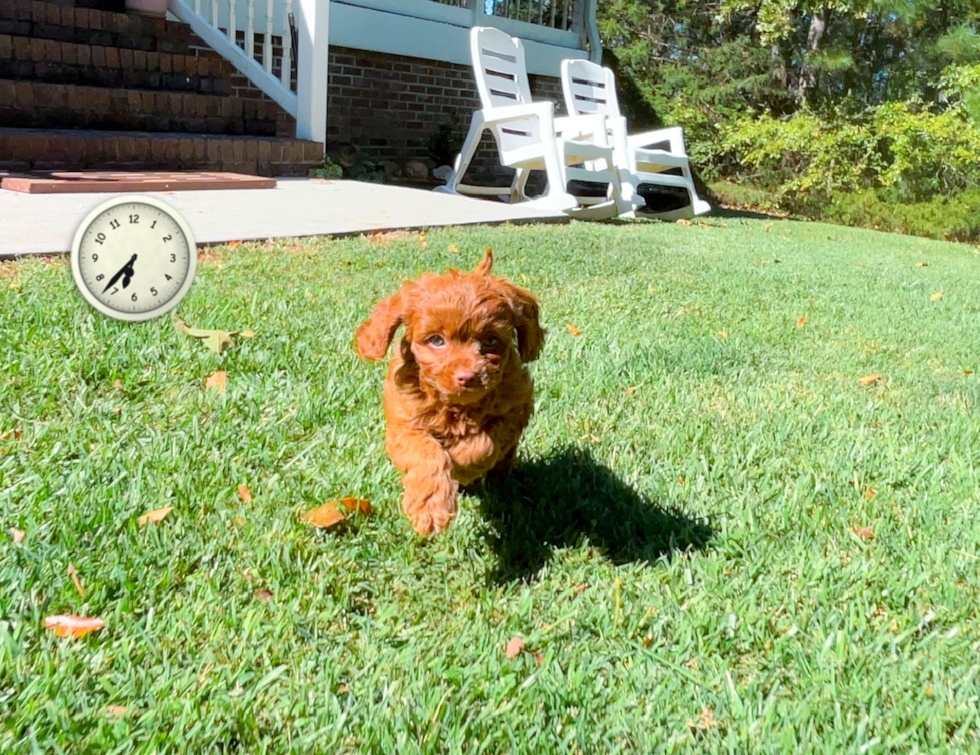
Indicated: 6:37
